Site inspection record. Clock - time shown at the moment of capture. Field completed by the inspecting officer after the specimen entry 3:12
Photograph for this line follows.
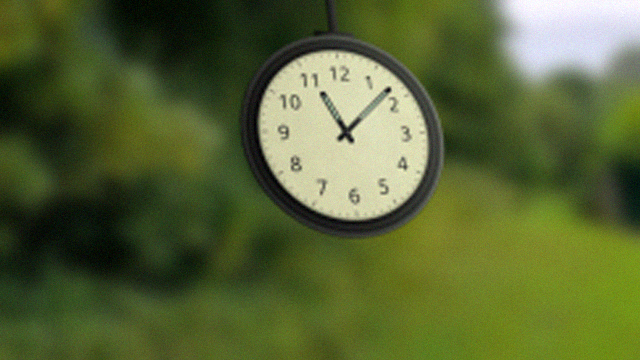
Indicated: 11:08
